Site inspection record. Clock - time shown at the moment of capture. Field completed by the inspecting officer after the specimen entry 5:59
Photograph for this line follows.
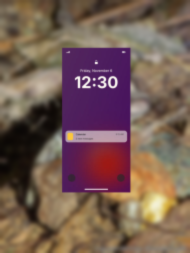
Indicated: 12:30
